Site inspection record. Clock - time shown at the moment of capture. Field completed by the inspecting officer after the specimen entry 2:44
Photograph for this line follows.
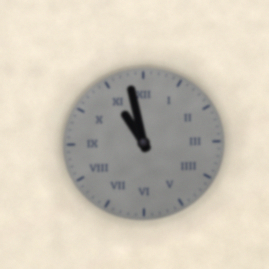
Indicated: 10:58
